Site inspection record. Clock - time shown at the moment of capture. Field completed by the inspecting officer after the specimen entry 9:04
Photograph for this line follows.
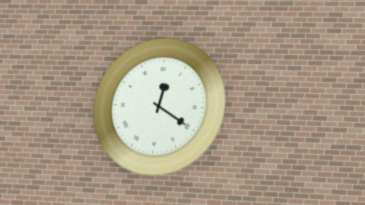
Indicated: 12:20
